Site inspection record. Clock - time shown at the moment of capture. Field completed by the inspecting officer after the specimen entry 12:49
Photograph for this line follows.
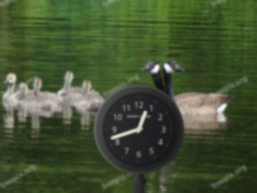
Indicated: 12:42
